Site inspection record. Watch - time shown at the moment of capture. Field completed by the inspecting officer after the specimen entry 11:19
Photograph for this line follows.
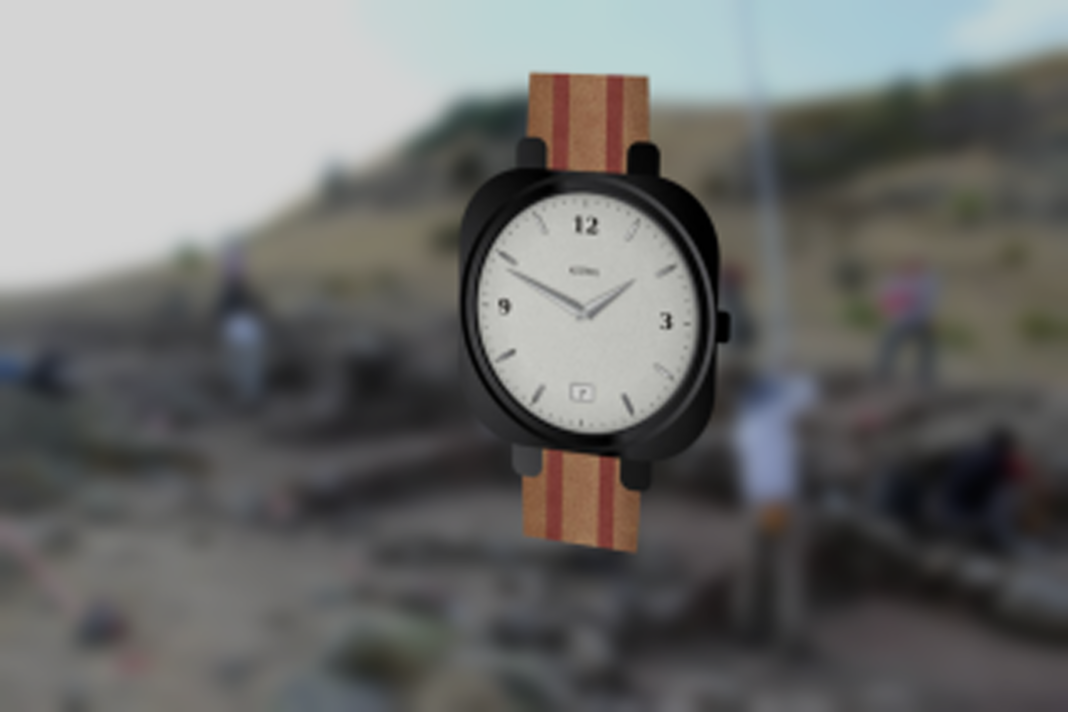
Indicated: 1:49
